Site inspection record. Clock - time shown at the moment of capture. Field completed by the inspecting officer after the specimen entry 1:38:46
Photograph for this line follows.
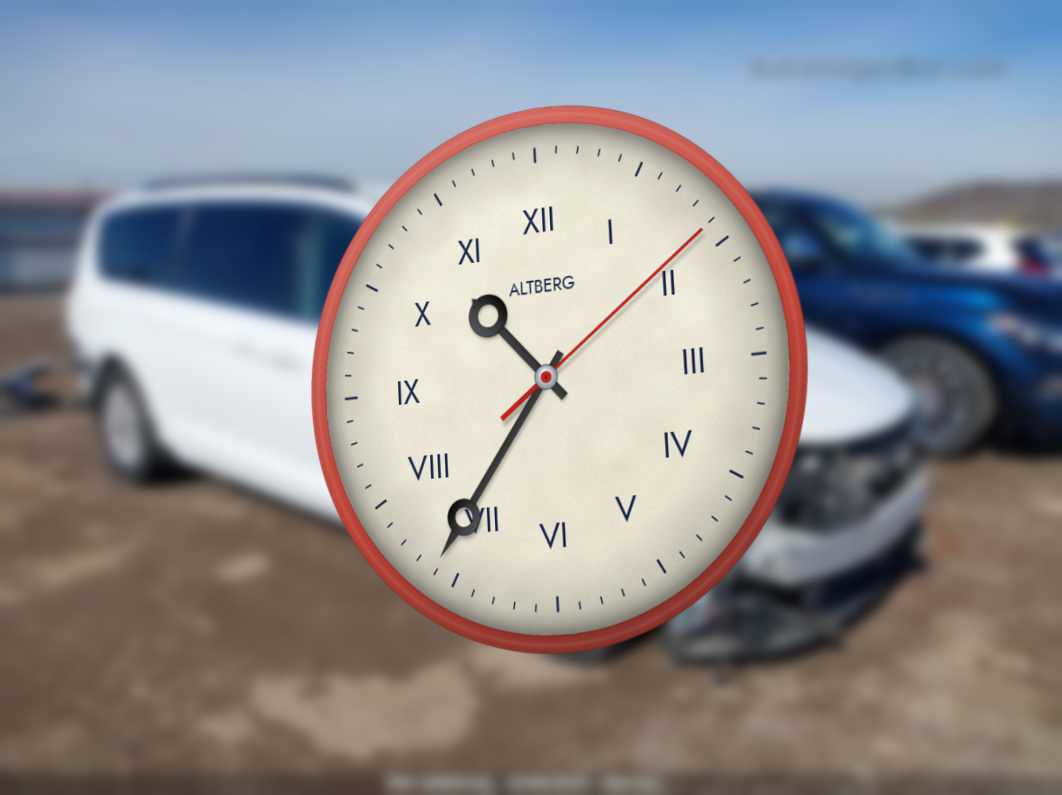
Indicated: 10:36:09
